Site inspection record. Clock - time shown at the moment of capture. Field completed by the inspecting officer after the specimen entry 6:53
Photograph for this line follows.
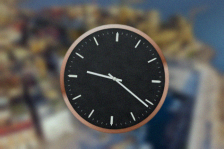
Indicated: 9:21
